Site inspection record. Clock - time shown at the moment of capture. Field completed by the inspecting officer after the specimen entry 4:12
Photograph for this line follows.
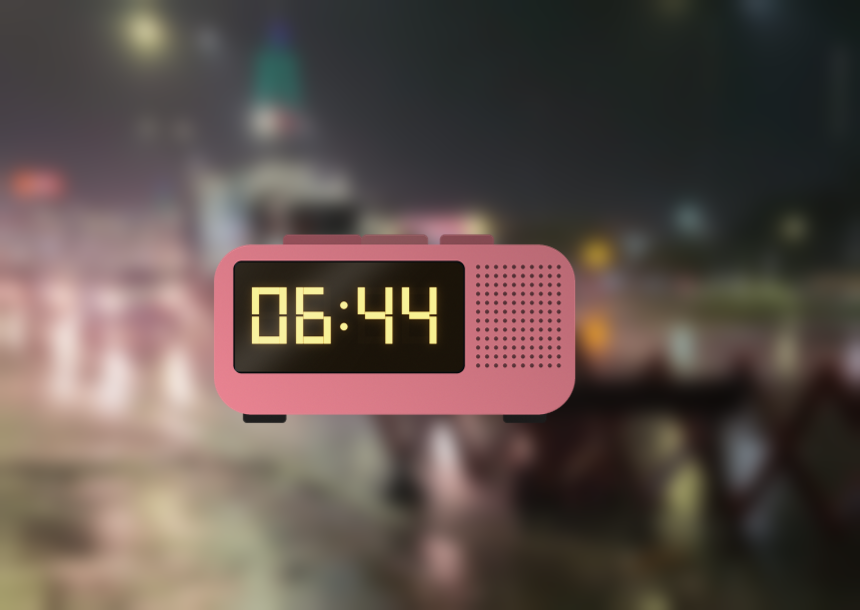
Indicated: 6:44
